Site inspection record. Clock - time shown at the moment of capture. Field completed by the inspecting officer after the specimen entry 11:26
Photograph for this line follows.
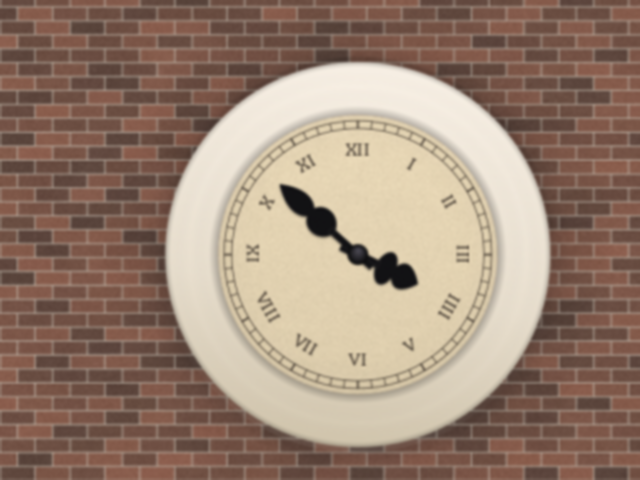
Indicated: 3:52
